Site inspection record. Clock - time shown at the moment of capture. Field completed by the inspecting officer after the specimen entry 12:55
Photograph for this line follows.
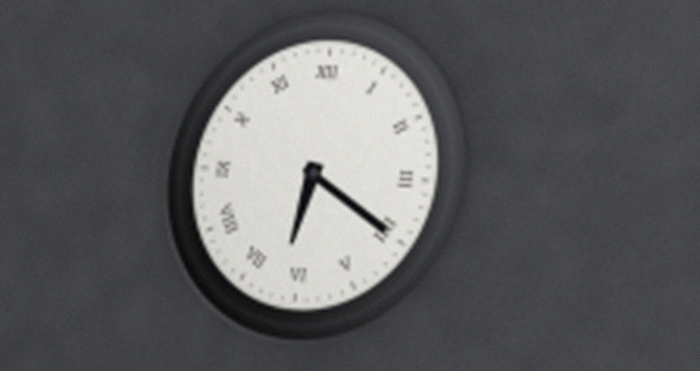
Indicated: 6:20
